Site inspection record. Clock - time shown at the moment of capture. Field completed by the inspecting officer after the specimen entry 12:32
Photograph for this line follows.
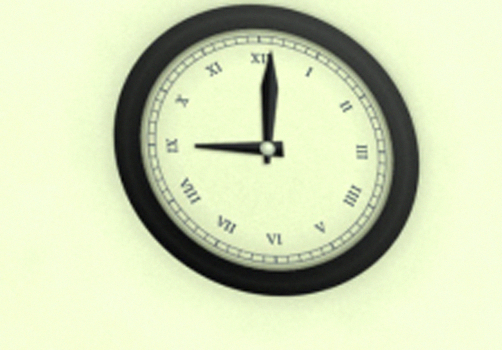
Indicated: 9:01
